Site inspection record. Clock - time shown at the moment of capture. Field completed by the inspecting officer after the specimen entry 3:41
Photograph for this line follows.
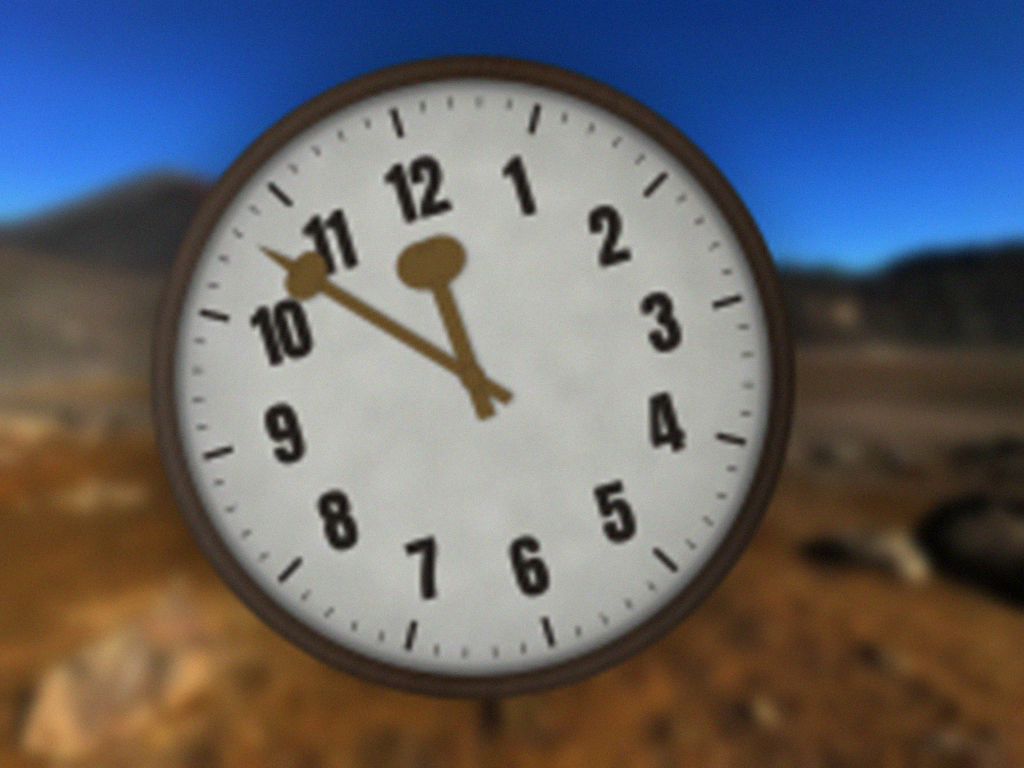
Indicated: 11:53
